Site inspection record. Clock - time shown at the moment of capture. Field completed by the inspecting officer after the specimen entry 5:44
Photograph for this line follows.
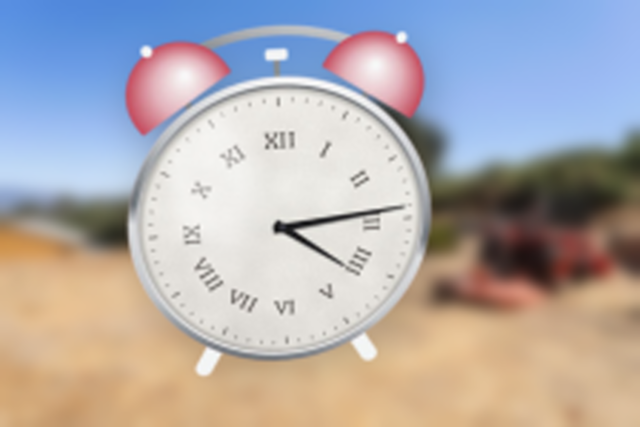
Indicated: 4:14
